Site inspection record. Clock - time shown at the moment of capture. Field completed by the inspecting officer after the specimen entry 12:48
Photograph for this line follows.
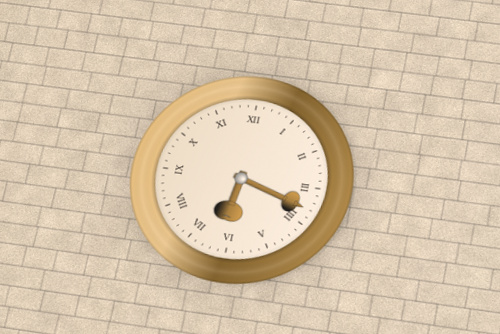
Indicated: 6:18
